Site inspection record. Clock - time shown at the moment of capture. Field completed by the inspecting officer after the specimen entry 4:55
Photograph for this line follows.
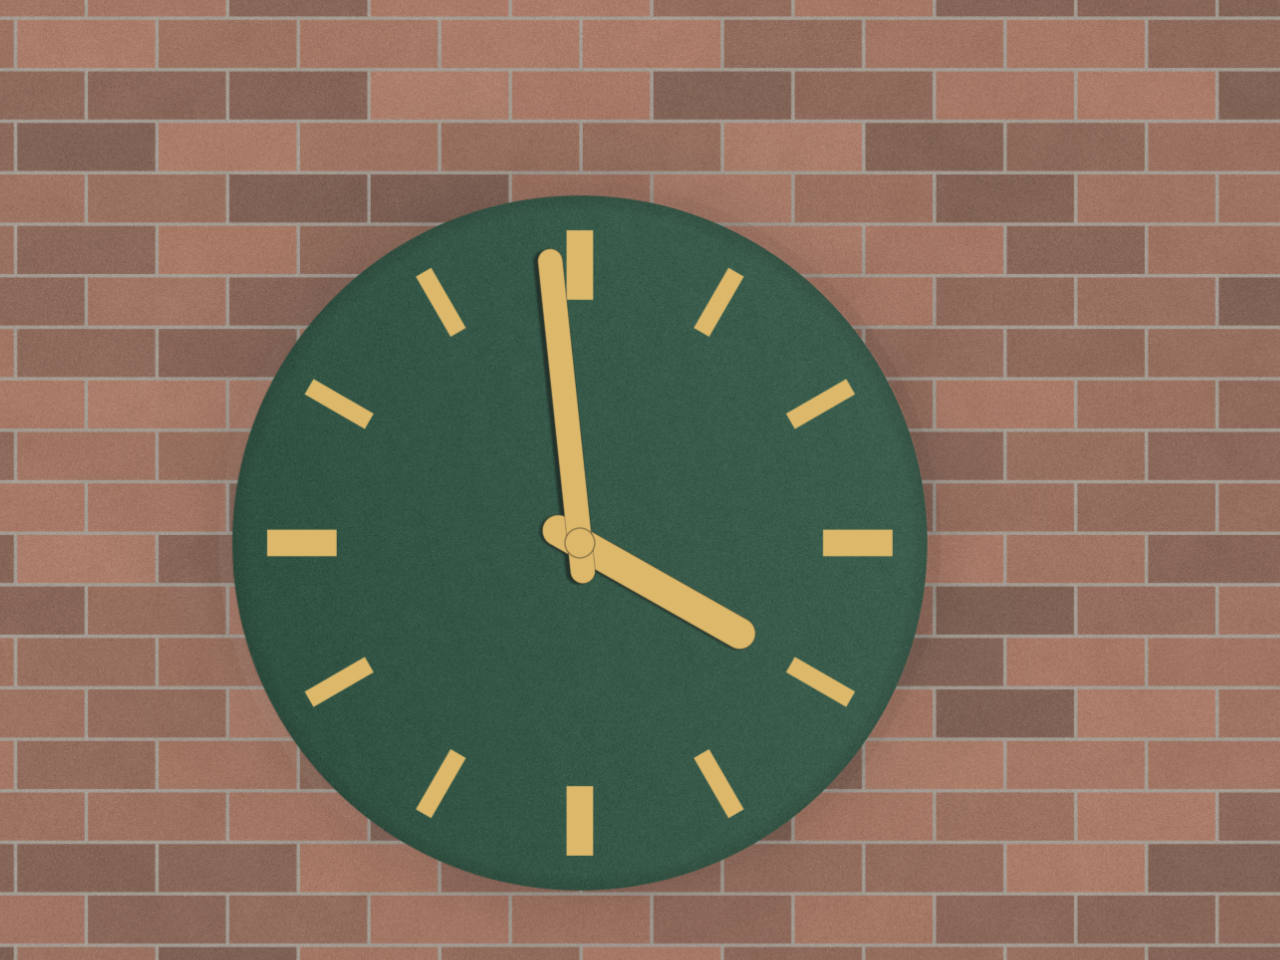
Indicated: 3:59
